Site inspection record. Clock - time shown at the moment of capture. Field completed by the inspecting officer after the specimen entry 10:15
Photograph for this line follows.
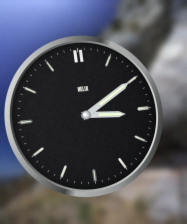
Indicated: 3:10
